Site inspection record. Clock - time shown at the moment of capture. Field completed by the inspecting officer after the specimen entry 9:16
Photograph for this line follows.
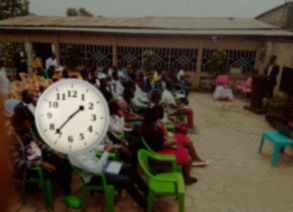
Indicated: 1:37
